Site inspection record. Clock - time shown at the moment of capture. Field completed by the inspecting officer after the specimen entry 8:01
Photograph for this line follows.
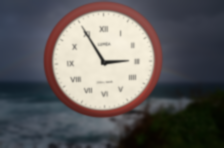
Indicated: 2:55
